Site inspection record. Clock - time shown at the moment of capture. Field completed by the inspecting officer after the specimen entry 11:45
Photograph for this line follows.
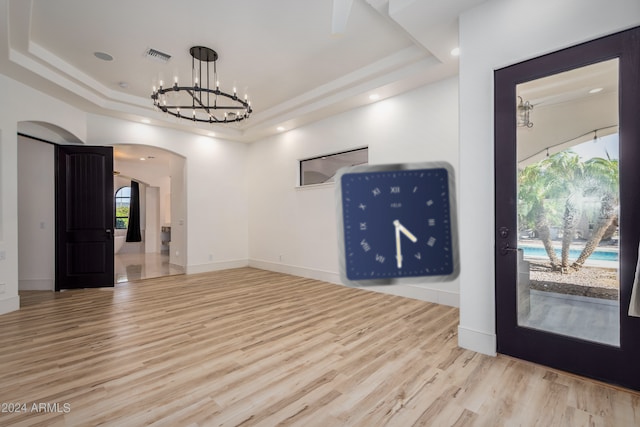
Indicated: 4:30
